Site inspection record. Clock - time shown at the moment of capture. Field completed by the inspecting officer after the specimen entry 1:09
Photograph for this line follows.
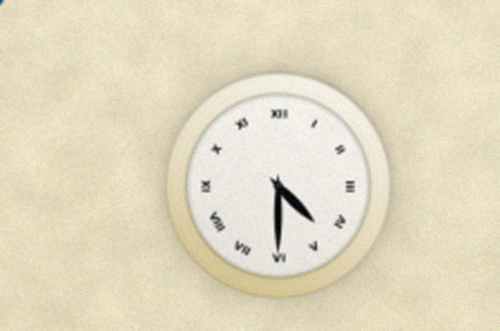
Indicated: 4:30
